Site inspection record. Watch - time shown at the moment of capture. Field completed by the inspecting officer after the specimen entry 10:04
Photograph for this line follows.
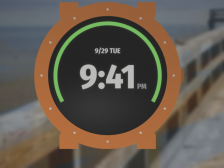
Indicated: 9:41
